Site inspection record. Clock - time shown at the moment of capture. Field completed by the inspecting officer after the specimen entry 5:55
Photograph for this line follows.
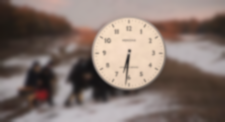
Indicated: 6:31
